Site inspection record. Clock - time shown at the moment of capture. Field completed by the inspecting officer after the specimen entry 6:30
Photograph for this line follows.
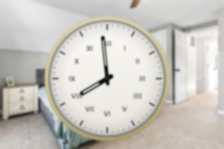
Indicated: 7:59
